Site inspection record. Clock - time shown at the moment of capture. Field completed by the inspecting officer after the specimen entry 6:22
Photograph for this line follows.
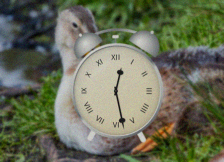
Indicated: 12:28
